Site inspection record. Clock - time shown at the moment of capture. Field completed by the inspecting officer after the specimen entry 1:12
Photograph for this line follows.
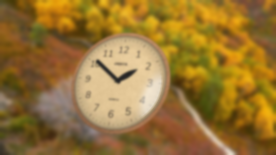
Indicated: 1:51
